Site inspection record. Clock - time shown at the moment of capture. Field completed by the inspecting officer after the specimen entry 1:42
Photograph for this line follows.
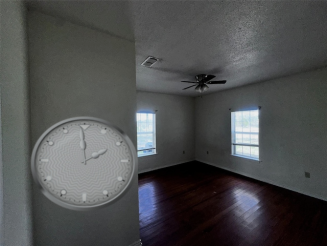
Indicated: 1:59
